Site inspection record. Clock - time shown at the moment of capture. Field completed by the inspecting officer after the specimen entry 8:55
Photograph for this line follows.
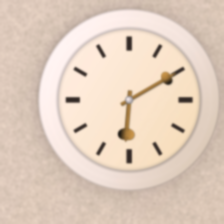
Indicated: 6:10
